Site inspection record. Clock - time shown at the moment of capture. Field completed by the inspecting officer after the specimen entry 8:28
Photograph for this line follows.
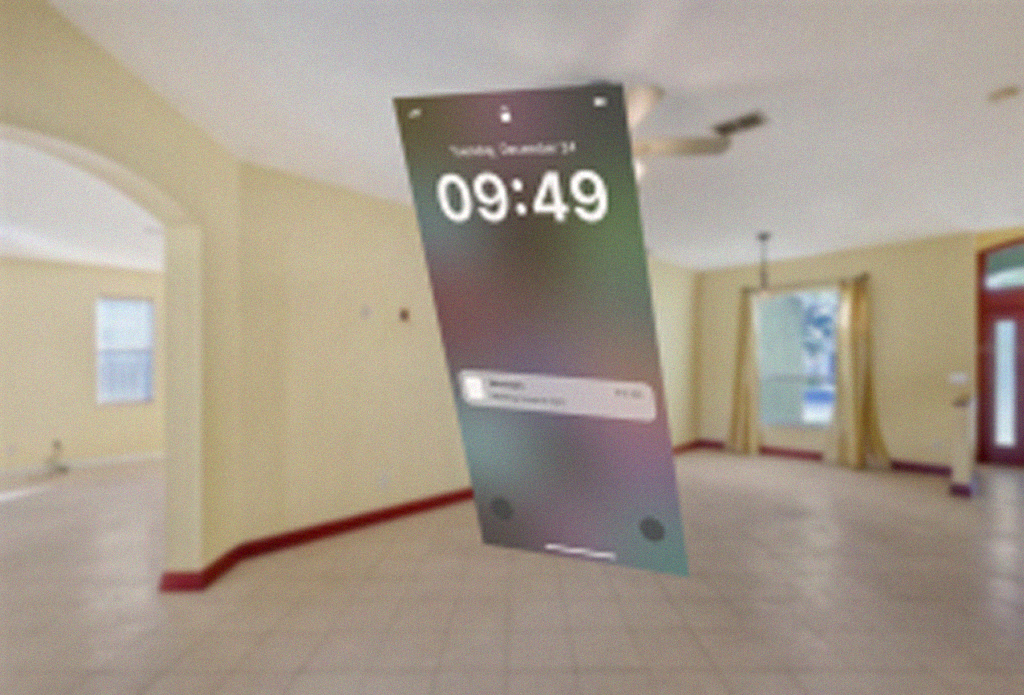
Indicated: 9:49
